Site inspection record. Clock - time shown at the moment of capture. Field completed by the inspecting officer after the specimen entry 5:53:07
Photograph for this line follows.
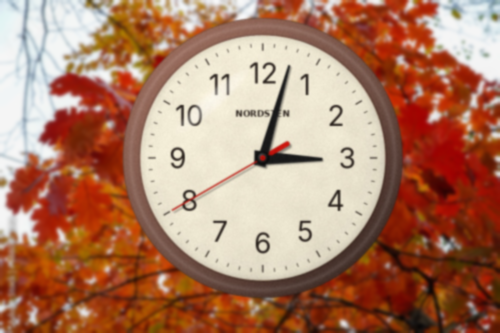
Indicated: 3:02:40
